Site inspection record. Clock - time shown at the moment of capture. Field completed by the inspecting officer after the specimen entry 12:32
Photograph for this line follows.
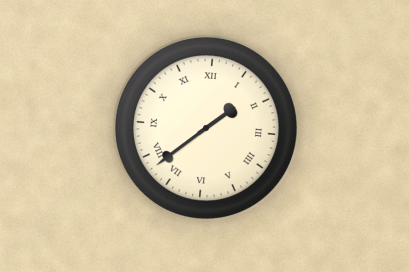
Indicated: 1:38
